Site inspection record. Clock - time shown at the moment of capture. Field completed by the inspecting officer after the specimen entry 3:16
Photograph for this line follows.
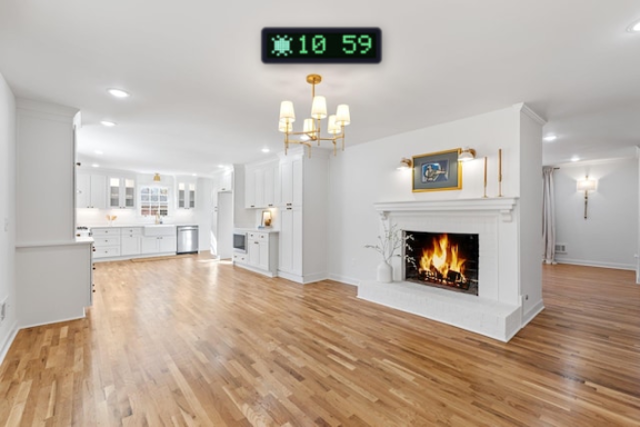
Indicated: 10:59
